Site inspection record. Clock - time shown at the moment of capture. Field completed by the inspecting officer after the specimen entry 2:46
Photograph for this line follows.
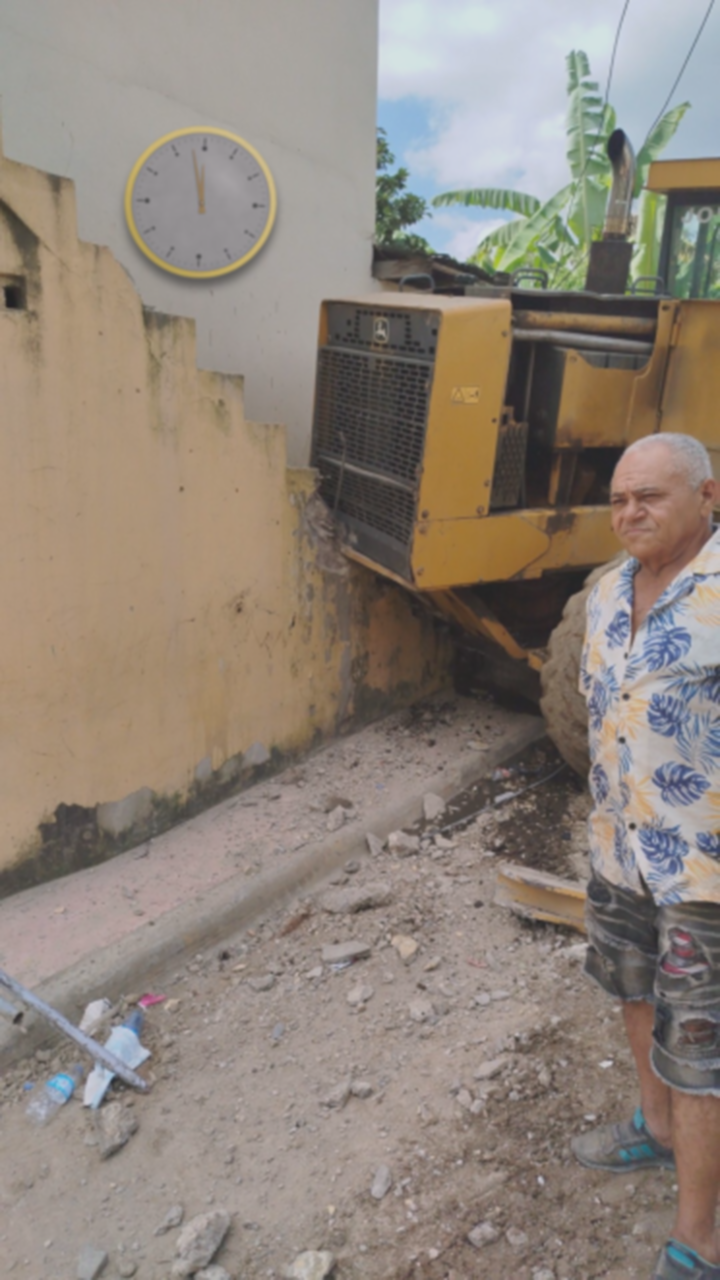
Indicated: 11:58
